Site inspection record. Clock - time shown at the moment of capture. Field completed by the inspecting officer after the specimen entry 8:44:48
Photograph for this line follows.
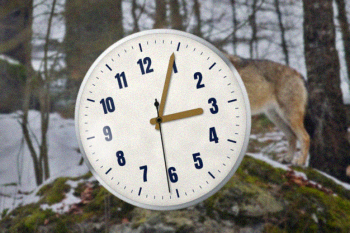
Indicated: 3:04:31
